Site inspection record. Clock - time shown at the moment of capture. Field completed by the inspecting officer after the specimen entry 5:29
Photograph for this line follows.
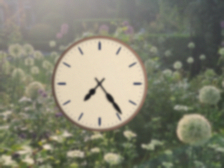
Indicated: 7:24
